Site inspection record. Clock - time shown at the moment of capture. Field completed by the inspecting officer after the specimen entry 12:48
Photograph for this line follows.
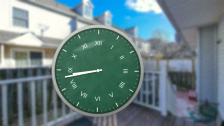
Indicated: 8:43
